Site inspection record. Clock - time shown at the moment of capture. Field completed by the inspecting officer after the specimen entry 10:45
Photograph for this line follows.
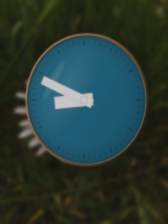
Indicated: 8:49
